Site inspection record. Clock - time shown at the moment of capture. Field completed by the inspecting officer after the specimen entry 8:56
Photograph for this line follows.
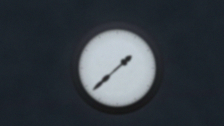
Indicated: 1:38
